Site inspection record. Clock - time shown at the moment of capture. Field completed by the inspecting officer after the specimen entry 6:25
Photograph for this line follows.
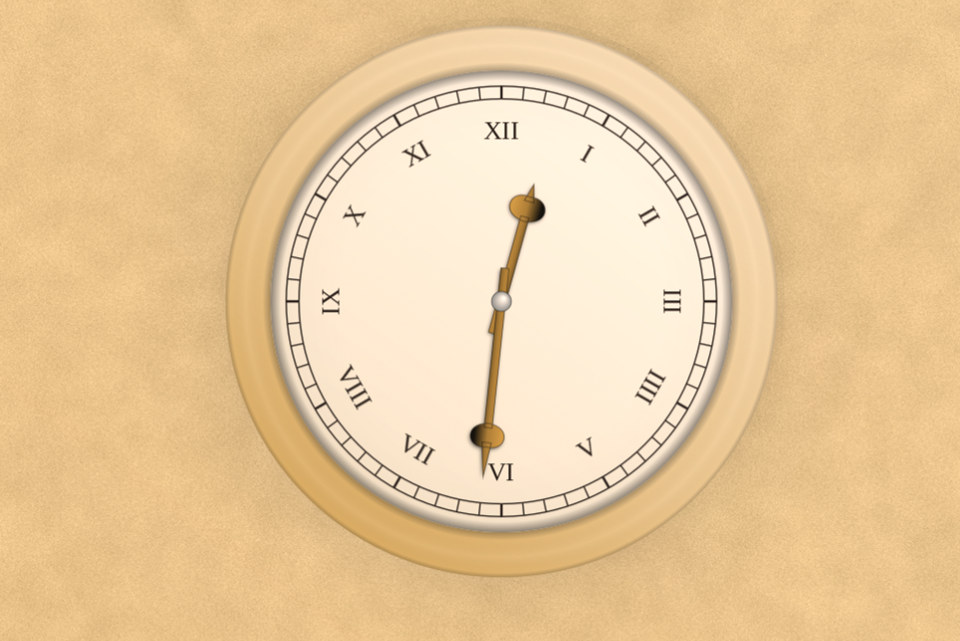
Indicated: 12:31
